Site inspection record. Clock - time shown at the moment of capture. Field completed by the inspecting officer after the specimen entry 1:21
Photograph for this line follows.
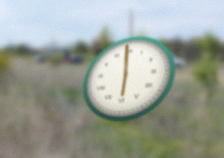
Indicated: 5:59
